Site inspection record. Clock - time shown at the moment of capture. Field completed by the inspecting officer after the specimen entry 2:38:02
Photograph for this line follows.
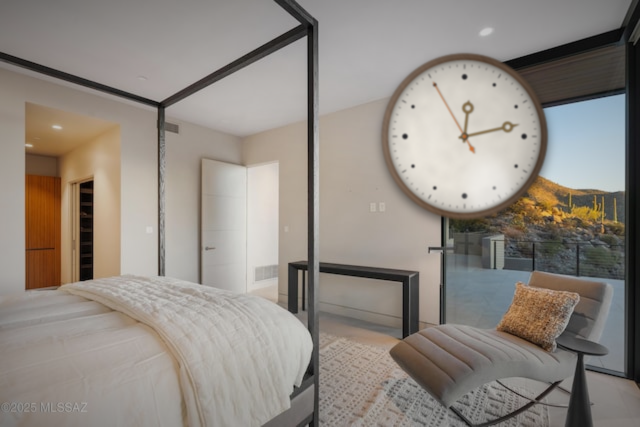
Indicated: 12:12:55
